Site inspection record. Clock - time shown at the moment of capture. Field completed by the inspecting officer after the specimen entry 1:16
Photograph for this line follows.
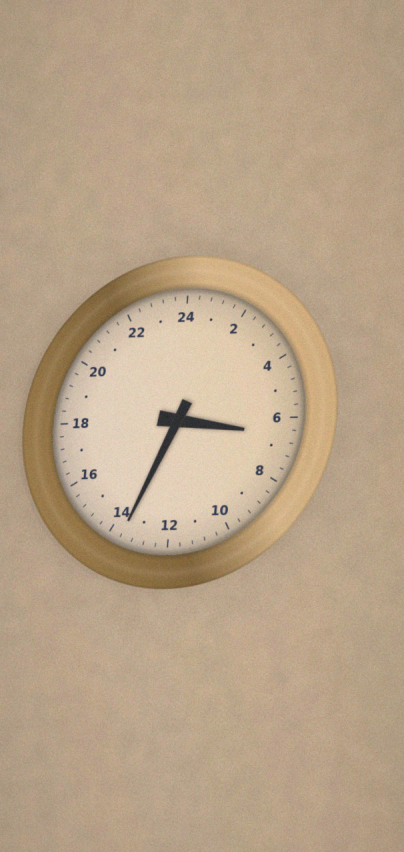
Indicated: 6:34
